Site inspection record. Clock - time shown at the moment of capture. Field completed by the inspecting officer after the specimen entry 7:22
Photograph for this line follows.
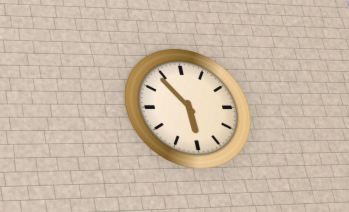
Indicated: 5:54
